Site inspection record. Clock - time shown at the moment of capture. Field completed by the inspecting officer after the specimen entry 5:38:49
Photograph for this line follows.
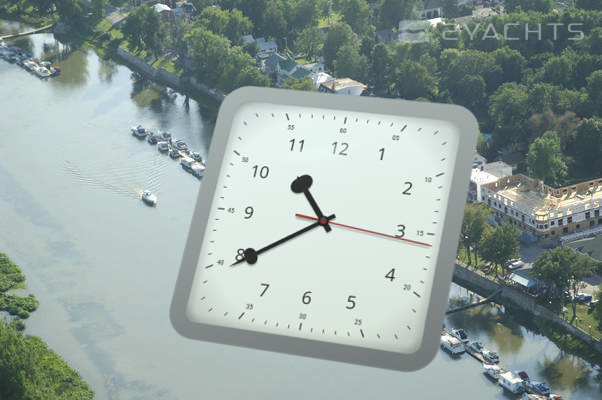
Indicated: 10:39:16
